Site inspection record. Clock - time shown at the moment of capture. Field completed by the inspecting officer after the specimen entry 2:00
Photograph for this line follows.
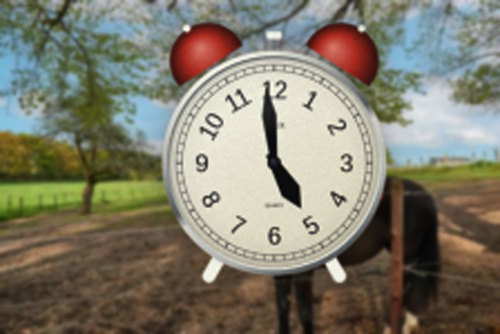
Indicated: 4:59
